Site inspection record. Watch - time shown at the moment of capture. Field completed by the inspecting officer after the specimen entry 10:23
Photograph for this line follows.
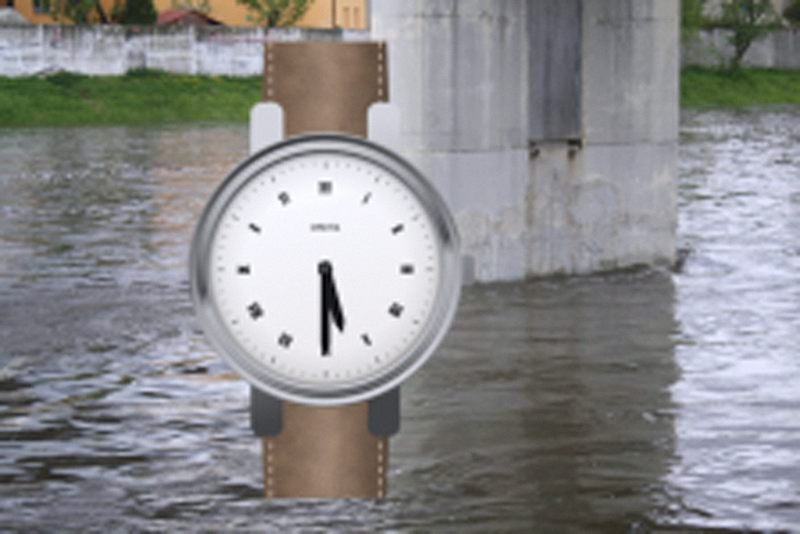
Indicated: 5:30
